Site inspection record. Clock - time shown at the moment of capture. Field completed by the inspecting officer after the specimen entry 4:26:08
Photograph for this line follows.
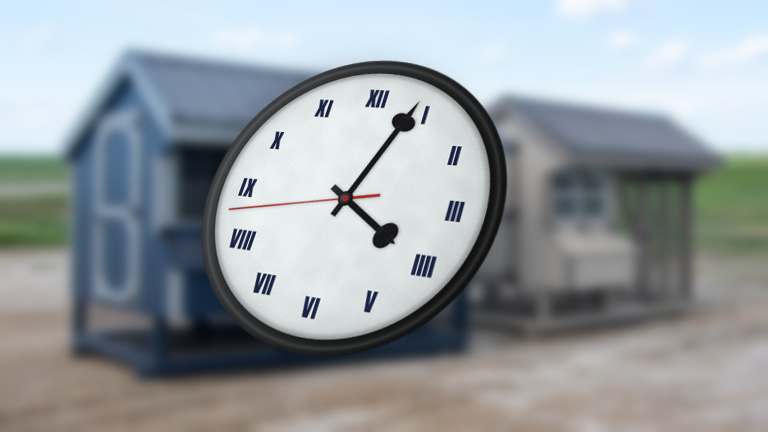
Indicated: 4:03:43
